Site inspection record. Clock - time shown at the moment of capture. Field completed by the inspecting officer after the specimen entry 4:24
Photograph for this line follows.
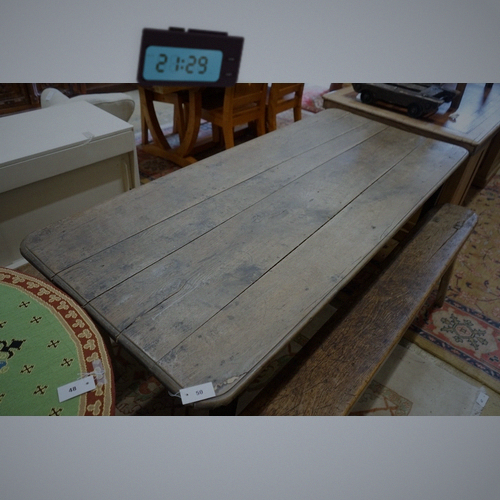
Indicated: 21:29
